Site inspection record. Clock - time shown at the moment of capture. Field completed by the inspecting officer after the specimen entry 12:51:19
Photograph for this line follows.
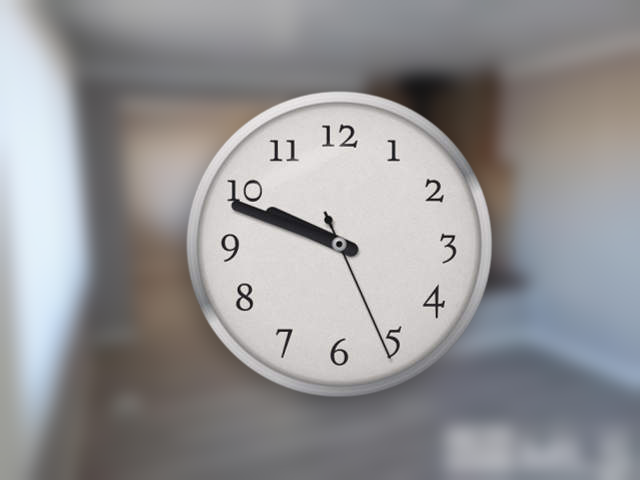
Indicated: 9:48:26
